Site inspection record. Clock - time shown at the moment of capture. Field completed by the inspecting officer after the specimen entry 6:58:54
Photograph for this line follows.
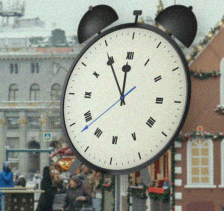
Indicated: 11:54:38
